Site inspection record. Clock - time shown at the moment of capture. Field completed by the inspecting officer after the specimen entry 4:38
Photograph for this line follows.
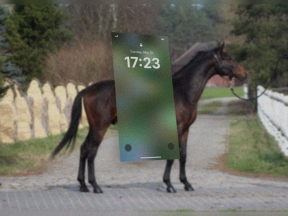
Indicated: 17:23
